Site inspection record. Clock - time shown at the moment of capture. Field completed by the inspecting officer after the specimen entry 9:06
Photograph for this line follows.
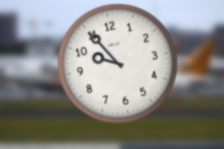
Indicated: 9:55
